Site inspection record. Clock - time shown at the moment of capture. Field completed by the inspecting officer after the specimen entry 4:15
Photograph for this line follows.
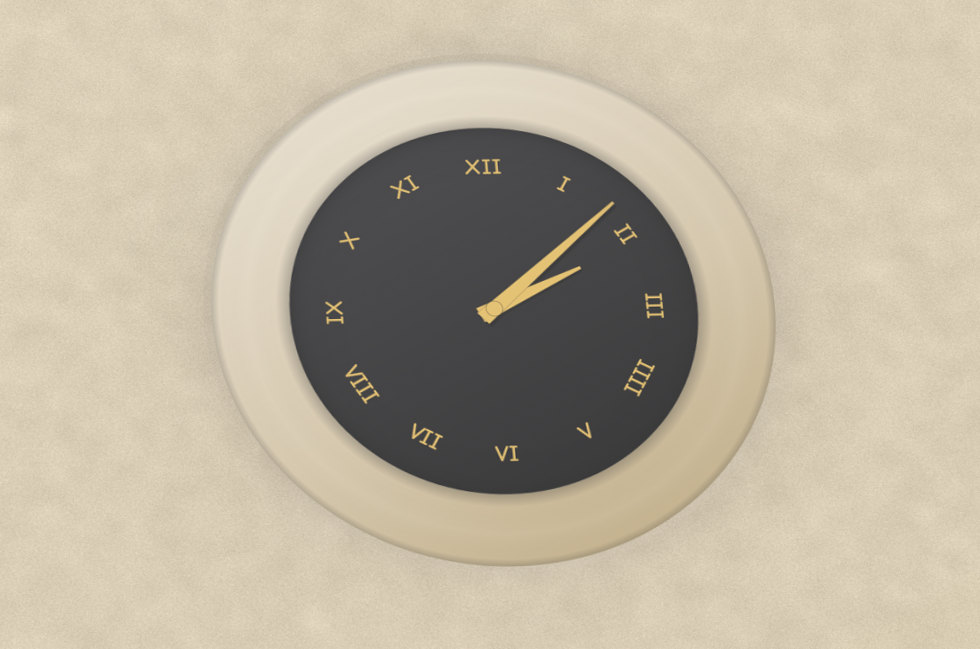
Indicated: 2:08
